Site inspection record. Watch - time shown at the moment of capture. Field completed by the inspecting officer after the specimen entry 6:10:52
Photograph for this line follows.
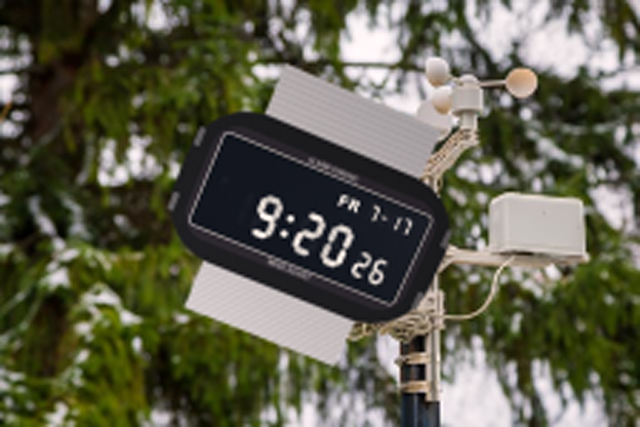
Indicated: 9:20:26
